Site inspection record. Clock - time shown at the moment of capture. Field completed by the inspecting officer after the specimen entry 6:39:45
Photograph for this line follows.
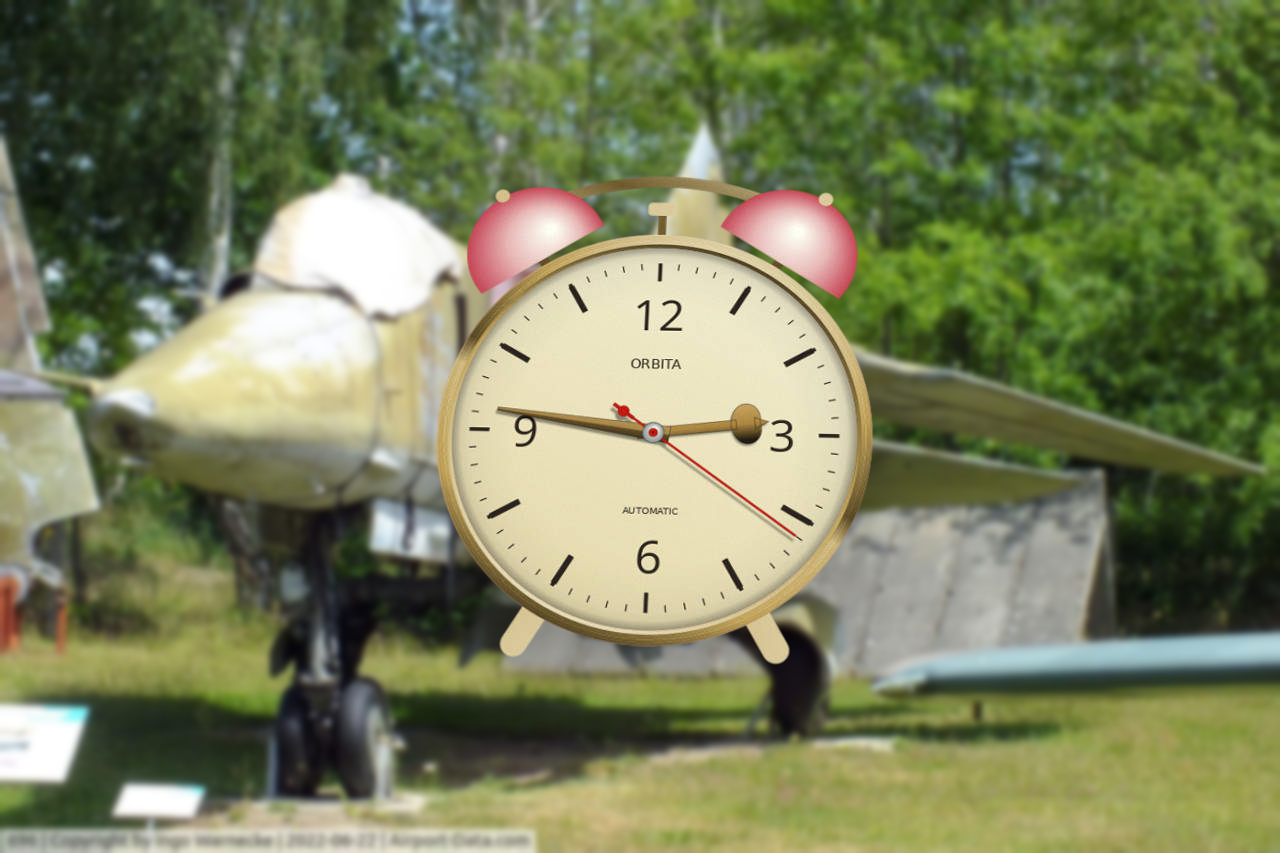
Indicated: 2:46:21
